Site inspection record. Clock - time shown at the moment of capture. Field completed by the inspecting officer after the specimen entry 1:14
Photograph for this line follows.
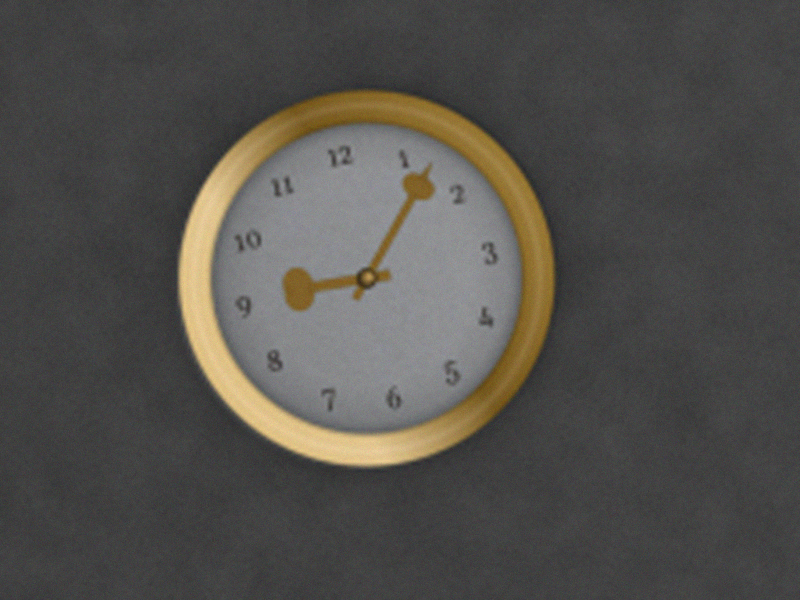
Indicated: 9:07
